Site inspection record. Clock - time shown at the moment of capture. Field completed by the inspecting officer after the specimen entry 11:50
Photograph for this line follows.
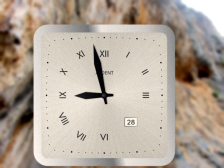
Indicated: 8:58
